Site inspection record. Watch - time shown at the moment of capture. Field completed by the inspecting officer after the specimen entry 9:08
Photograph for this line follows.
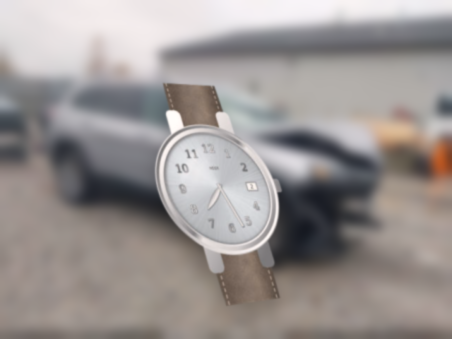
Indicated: 7:27
